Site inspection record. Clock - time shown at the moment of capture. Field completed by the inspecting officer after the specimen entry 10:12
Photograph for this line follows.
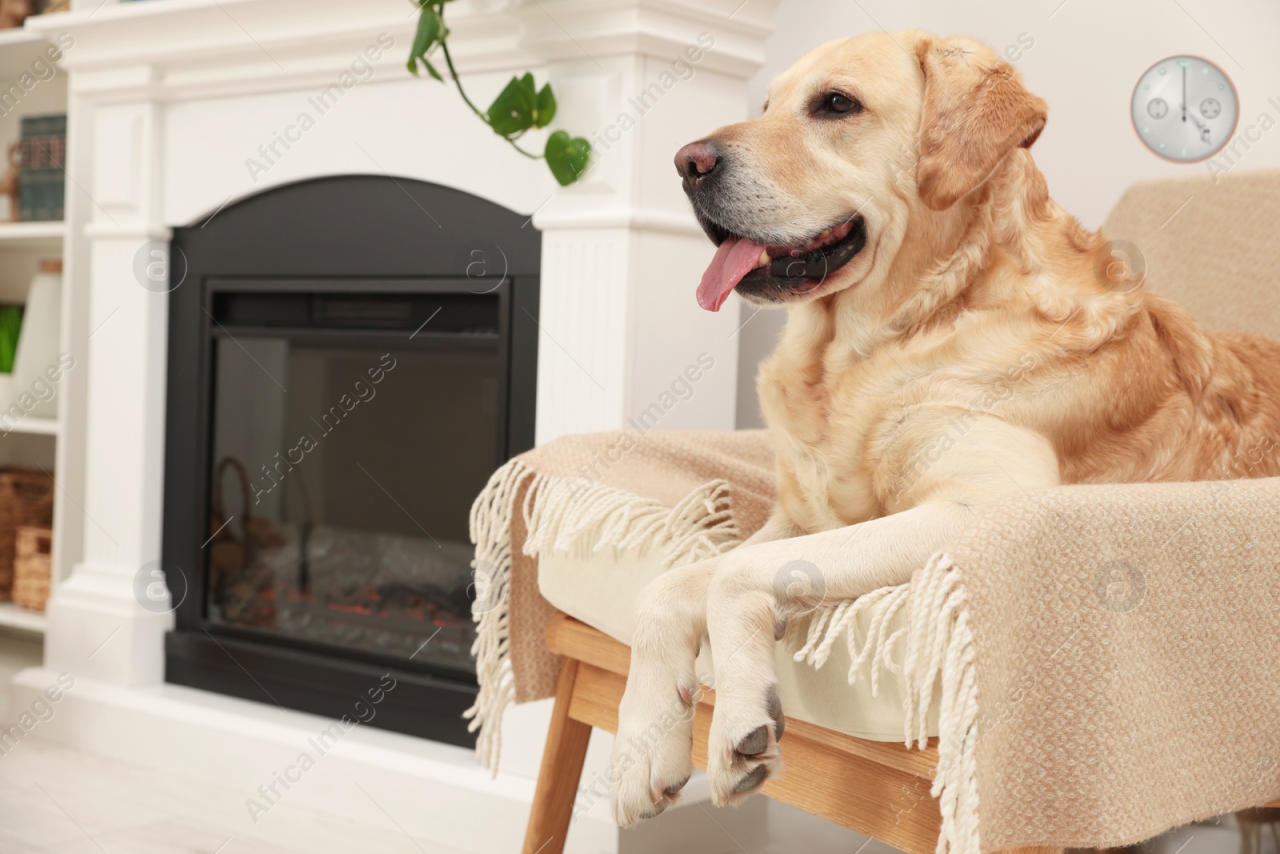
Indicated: 4:24
